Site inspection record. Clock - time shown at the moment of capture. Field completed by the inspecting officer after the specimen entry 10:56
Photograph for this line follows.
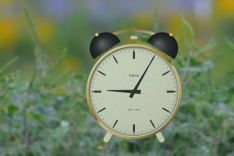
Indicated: 9:05
